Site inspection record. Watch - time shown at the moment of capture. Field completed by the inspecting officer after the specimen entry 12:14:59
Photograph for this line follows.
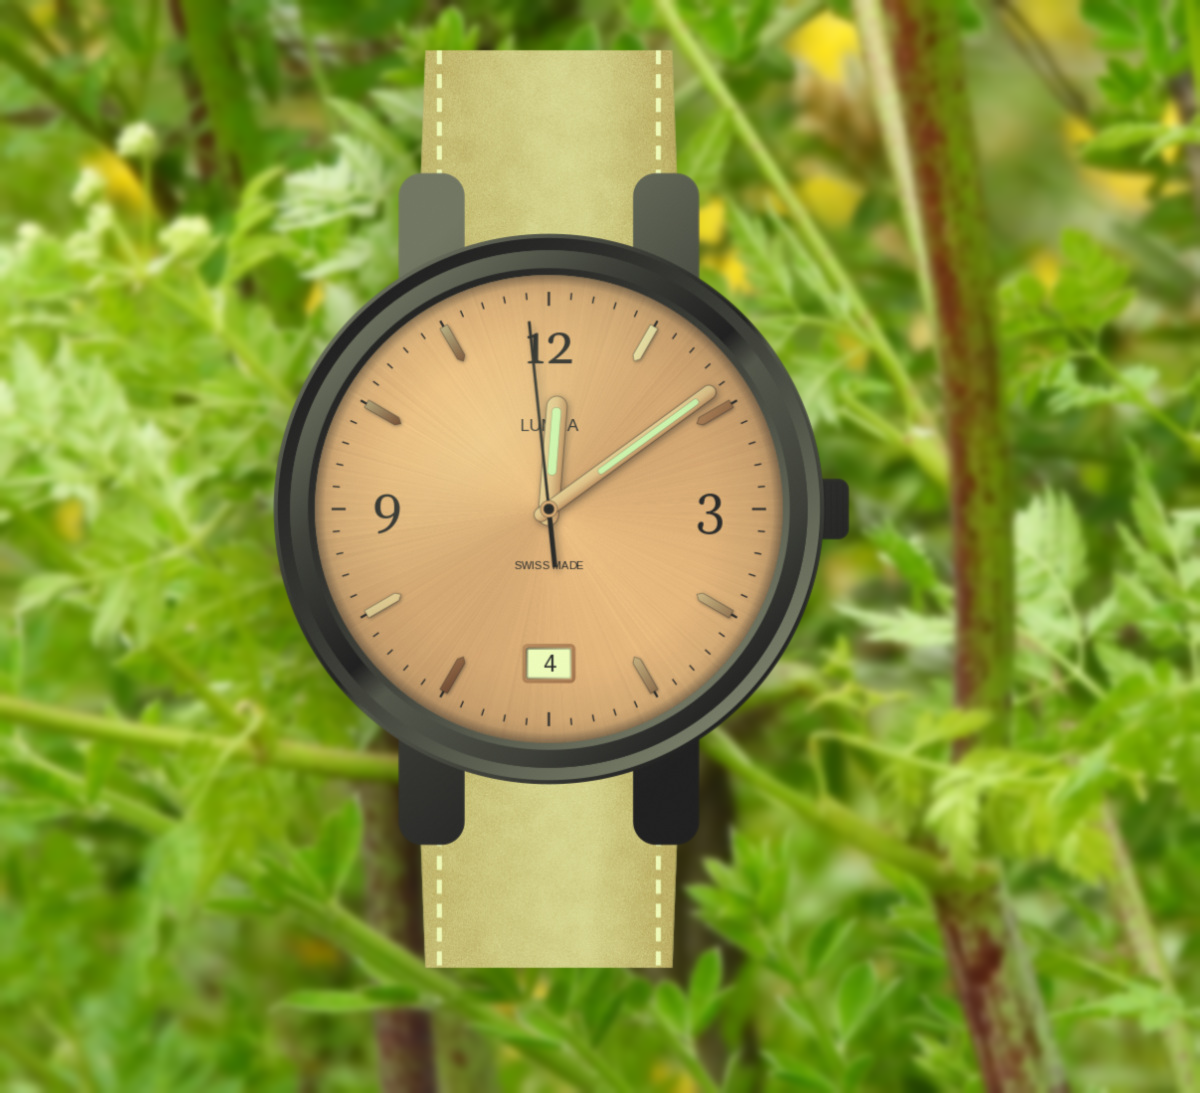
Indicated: 12:08:59
